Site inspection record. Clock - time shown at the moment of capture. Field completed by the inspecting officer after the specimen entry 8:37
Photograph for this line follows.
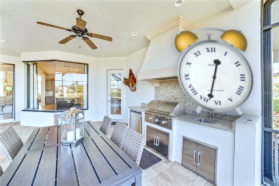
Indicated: 12:33
